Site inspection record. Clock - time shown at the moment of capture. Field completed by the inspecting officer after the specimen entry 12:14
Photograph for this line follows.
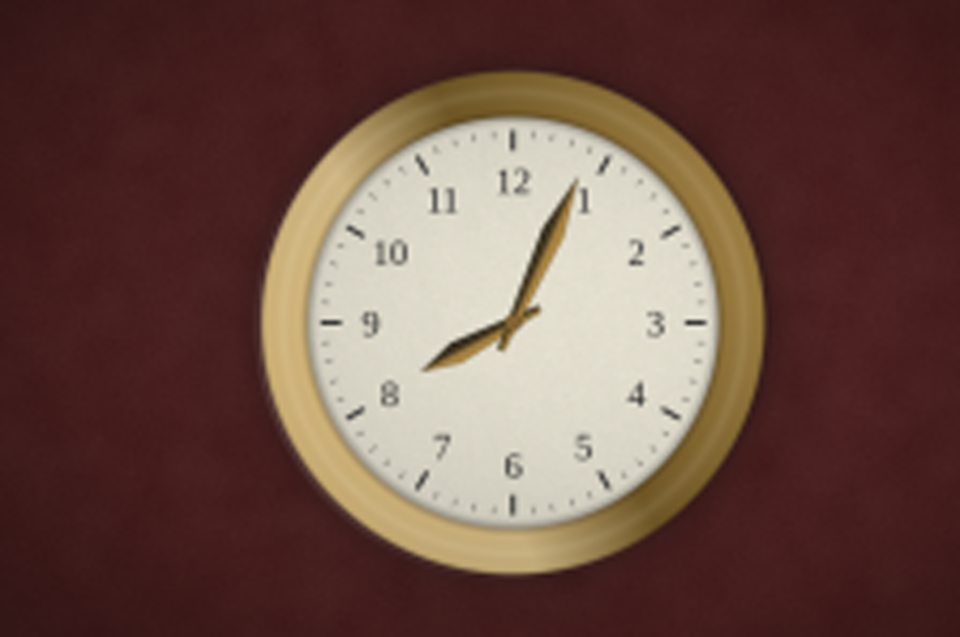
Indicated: 8:04
